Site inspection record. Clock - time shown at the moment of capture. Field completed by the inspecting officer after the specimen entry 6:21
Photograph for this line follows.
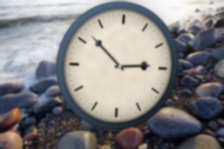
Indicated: 2:52
